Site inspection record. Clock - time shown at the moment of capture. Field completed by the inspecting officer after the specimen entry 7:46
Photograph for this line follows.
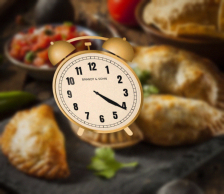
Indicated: 4:21
